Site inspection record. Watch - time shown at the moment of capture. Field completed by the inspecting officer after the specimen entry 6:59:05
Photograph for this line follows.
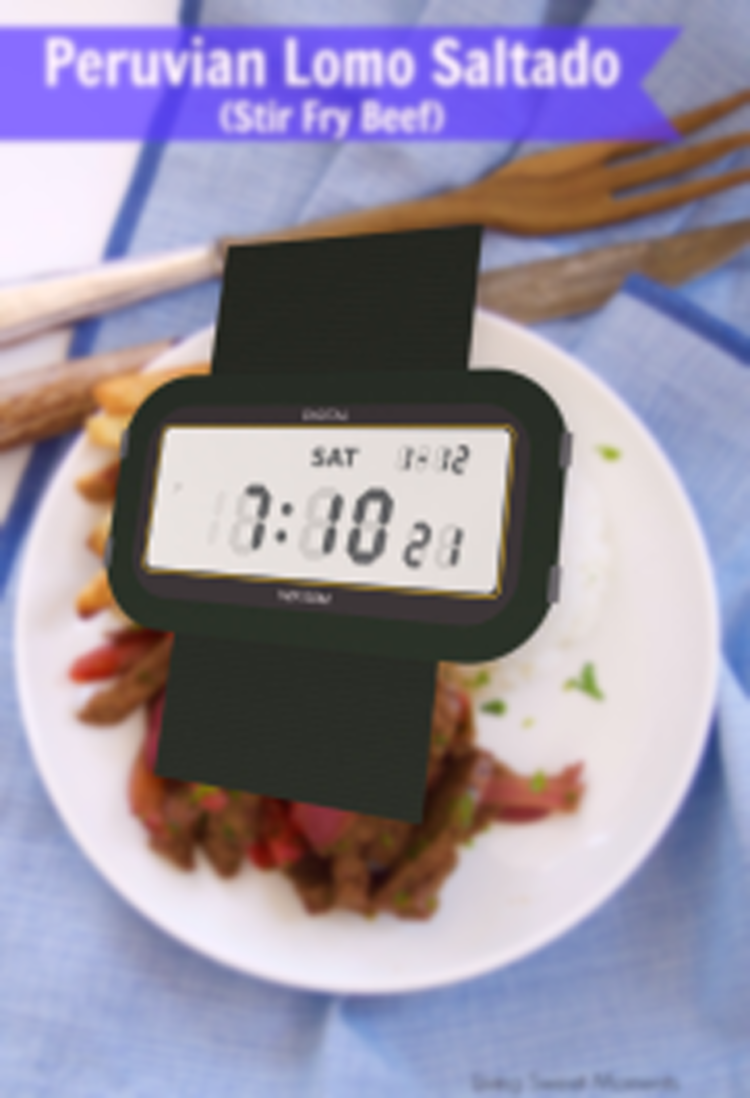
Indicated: 7:10:21
